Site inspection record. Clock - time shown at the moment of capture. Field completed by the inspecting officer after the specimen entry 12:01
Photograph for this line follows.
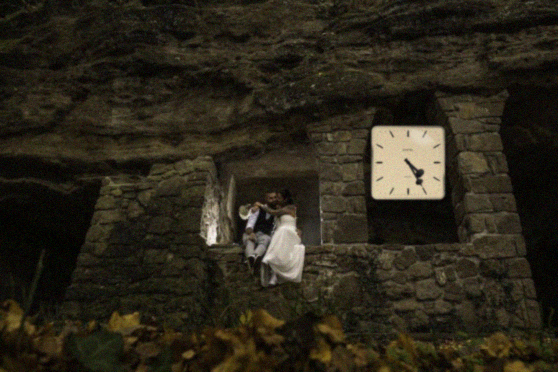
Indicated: 4:25
